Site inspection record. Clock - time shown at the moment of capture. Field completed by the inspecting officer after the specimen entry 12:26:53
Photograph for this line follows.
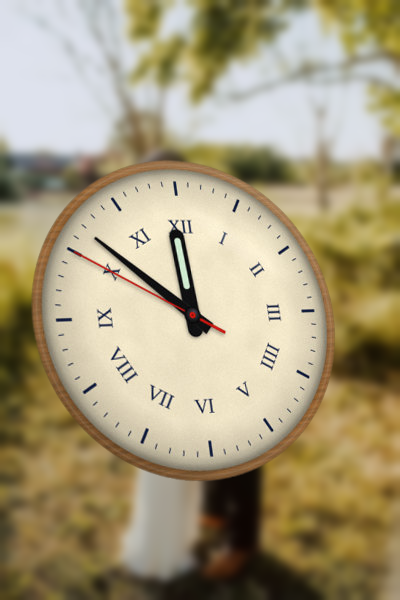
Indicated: 11:51:50
